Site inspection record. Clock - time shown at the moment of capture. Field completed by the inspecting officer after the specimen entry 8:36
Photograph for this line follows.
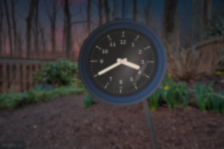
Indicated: 3:40
